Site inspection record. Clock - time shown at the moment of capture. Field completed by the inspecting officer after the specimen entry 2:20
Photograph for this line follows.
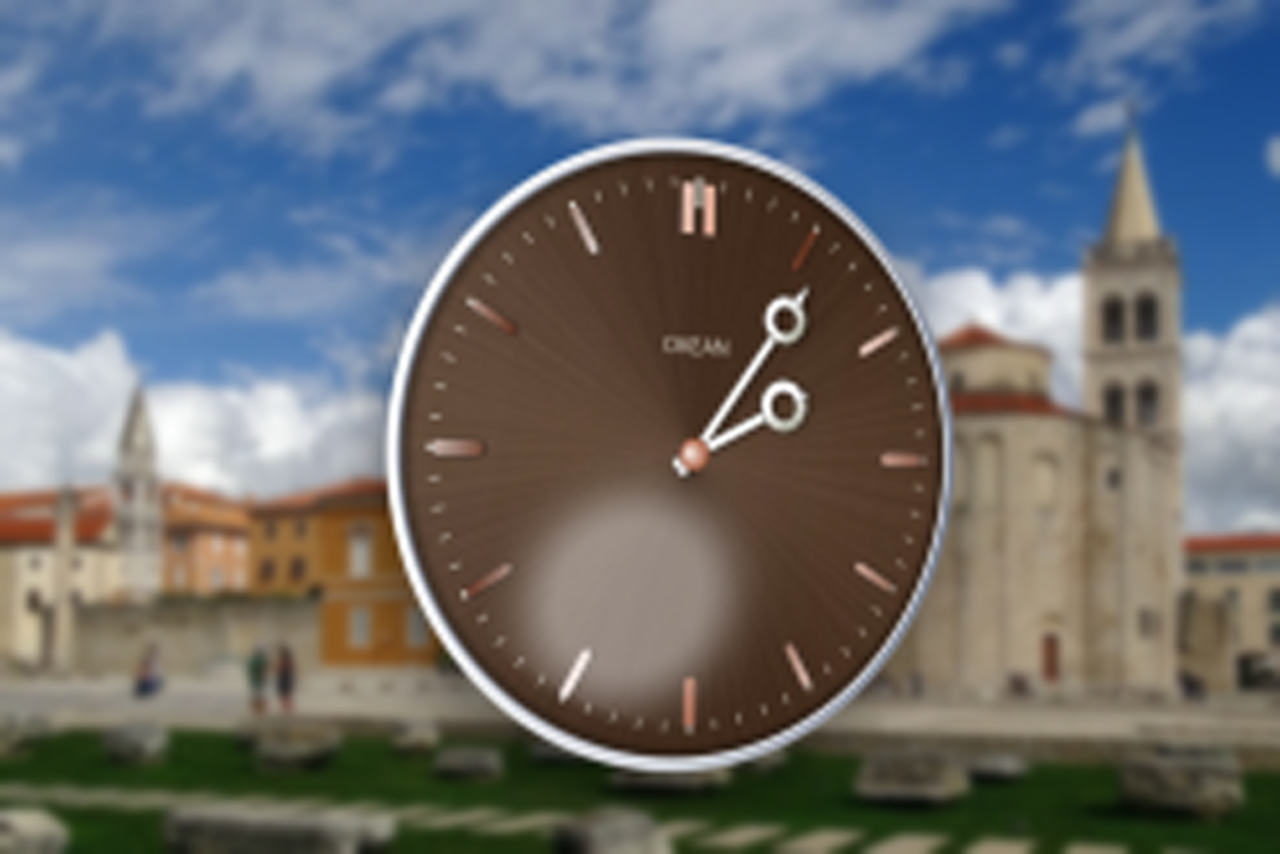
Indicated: 2:06
